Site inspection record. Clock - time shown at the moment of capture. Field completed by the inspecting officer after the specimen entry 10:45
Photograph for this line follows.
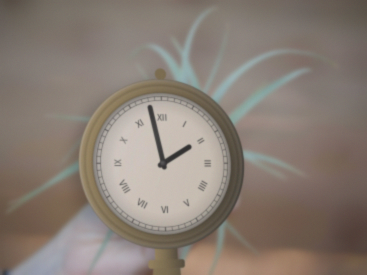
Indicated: 1:58
